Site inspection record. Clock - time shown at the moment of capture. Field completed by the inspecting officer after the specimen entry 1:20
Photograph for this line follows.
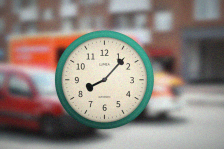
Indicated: 8:07
